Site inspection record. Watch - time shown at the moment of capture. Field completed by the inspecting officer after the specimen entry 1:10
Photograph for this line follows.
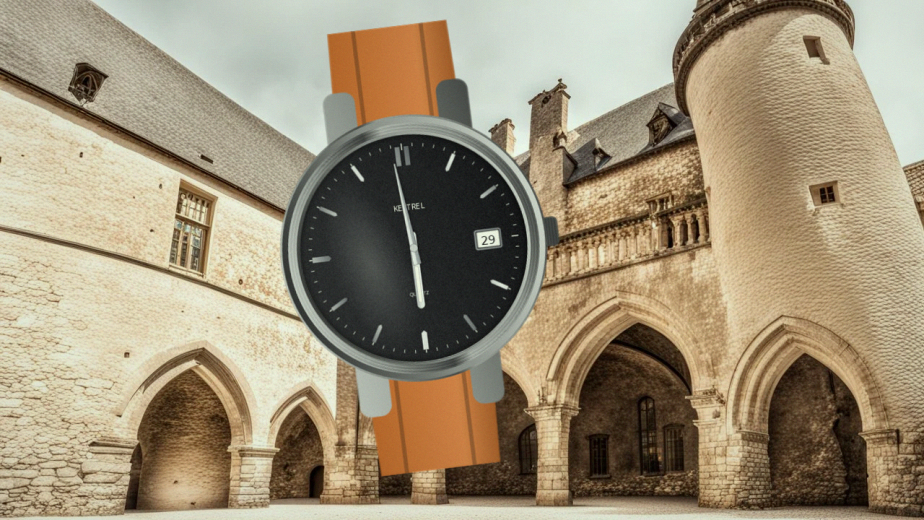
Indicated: 5:59
